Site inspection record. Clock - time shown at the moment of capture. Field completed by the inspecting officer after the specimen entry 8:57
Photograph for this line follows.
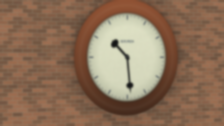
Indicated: 10:29
